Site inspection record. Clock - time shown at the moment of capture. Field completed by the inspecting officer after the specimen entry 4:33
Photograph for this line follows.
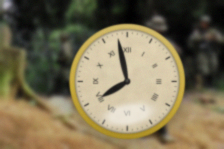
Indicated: 7:58
